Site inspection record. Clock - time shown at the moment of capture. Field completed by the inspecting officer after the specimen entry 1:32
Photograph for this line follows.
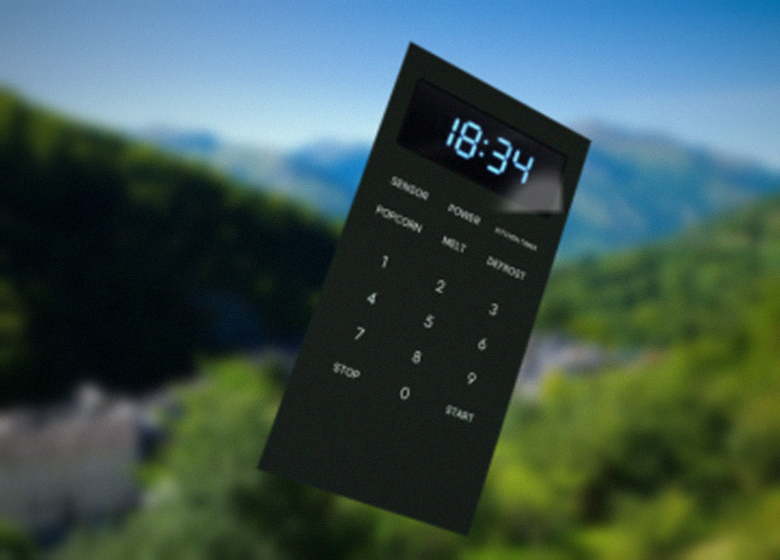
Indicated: 18:34
